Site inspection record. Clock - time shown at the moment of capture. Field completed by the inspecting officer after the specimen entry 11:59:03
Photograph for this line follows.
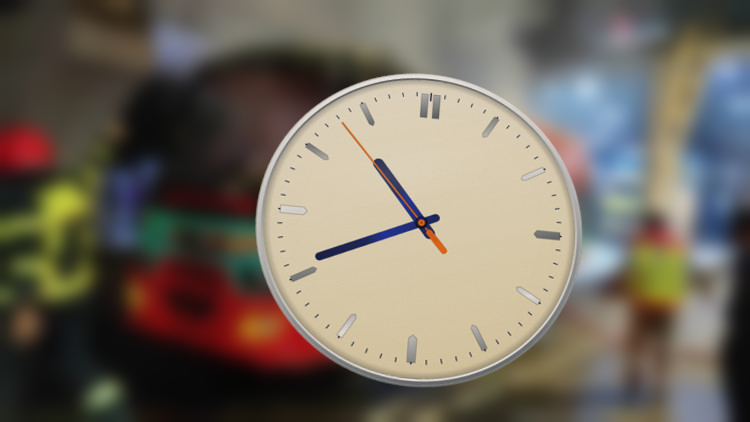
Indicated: 10:40:53
